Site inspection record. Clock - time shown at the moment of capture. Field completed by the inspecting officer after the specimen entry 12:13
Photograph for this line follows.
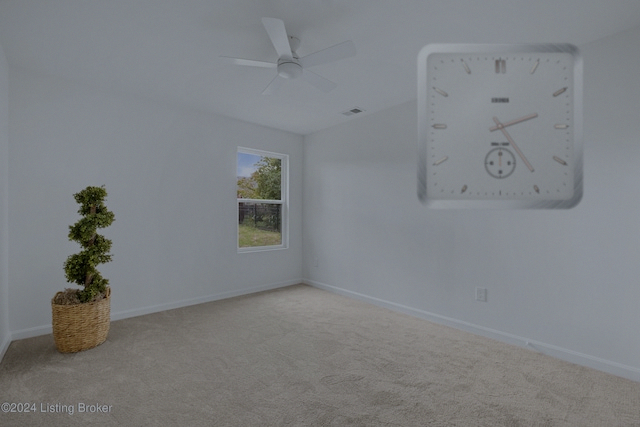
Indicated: 2:24
